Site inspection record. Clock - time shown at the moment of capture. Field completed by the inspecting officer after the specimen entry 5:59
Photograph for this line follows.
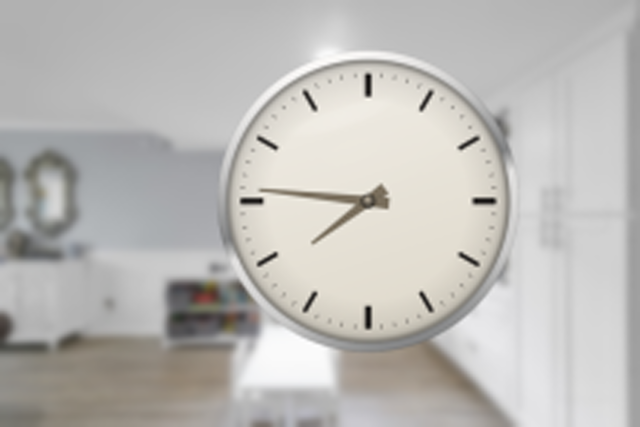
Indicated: 7:46
